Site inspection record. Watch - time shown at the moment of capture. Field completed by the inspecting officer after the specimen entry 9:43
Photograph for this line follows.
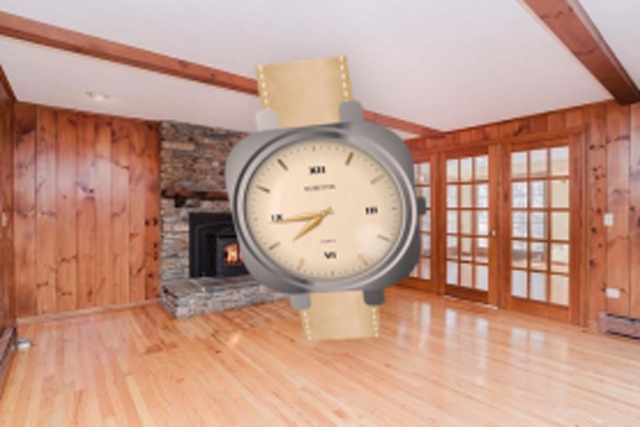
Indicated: 7:44
